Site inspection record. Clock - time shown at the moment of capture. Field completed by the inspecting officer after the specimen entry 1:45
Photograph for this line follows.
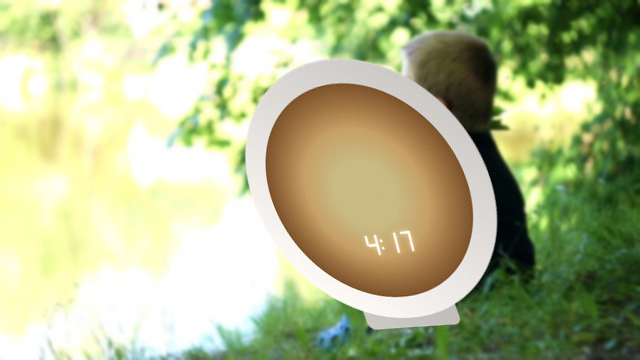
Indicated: 4:17
